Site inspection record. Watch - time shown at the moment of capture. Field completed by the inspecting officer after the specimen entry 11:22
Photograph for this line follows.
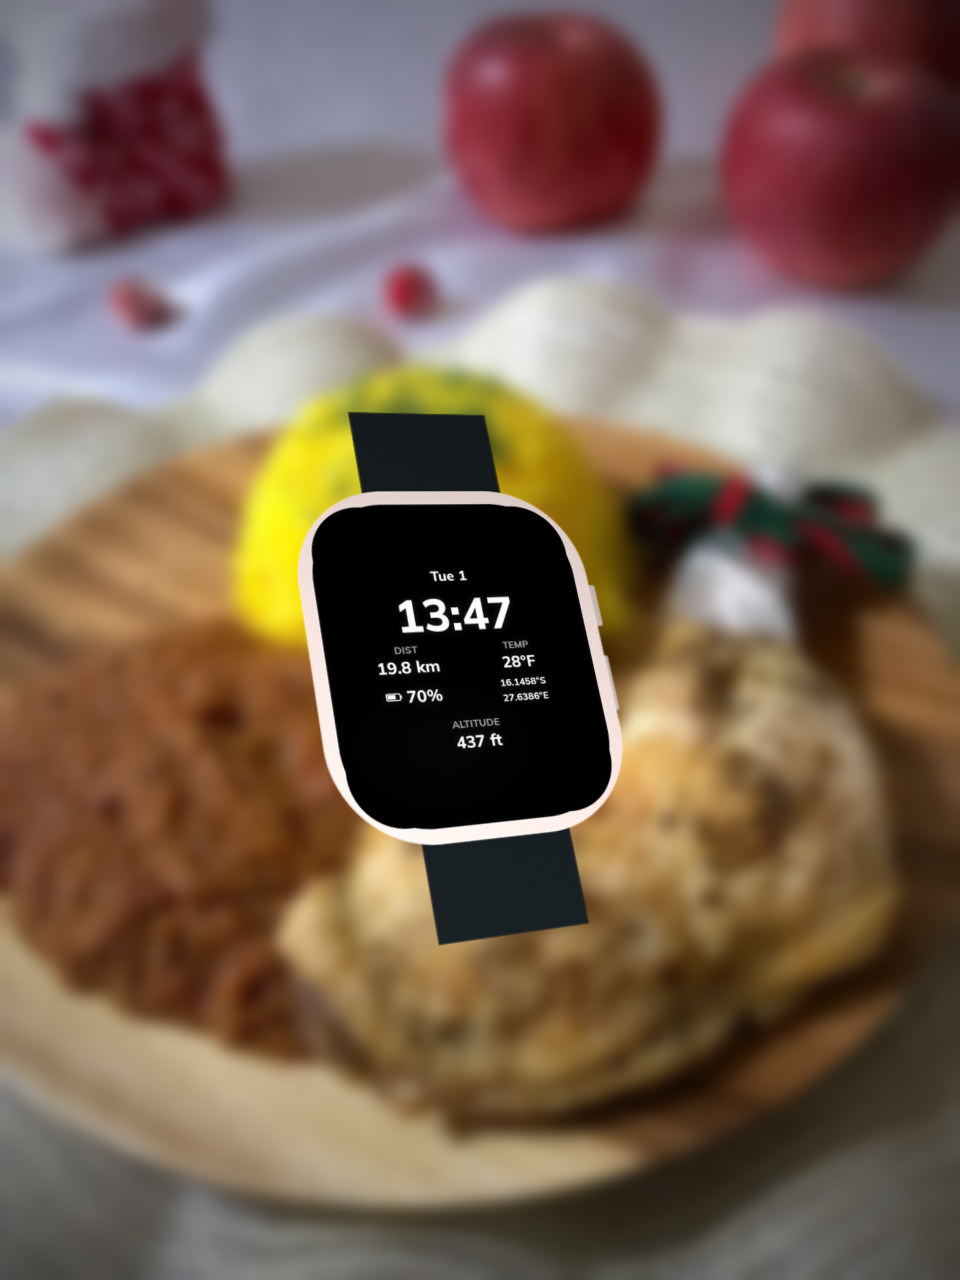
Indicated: 13:47
